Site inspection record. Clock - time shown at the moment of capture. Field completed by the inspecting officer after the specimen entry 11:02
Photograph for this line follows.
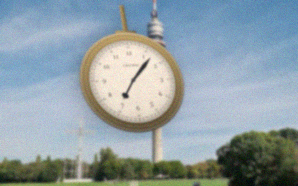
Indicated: 7:07
